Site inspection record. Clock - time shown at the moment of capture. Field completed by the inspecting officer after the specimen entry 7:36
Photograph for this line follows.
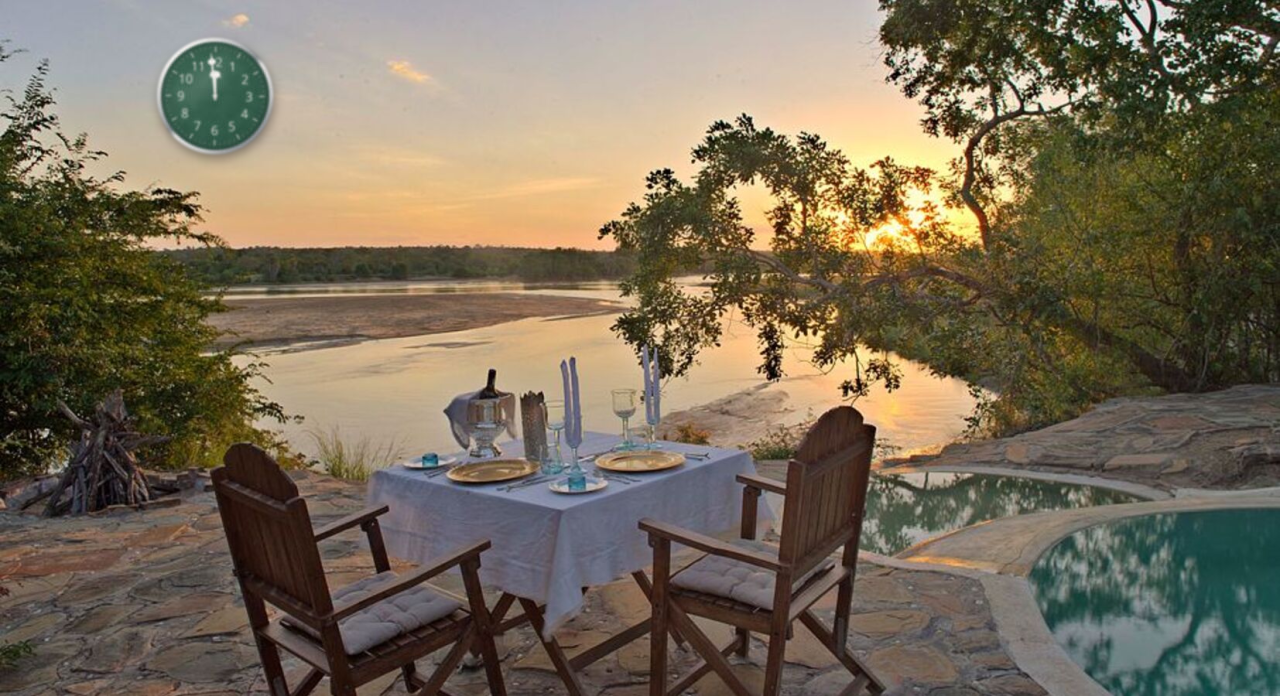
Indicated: 11:59
